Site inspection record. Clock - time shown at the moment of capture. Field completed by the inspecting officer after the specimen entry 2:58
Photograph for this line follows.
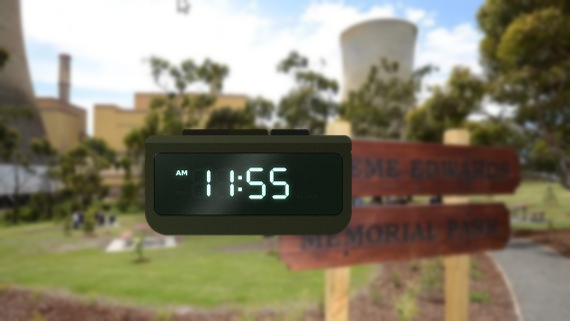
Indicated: 11:55
